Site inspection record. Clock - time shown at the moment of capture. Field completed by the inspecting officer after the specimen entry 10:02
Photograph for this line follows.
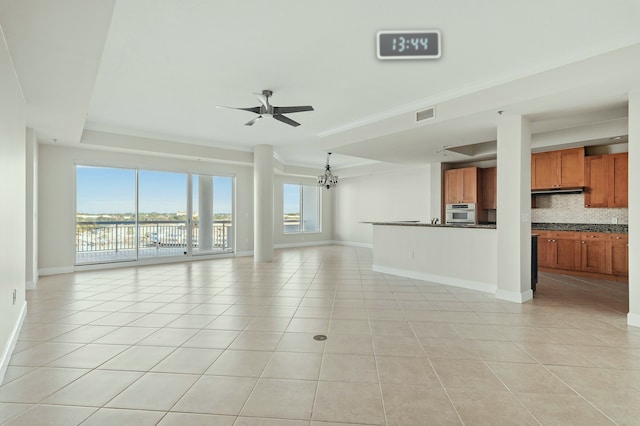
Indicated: 13:44
